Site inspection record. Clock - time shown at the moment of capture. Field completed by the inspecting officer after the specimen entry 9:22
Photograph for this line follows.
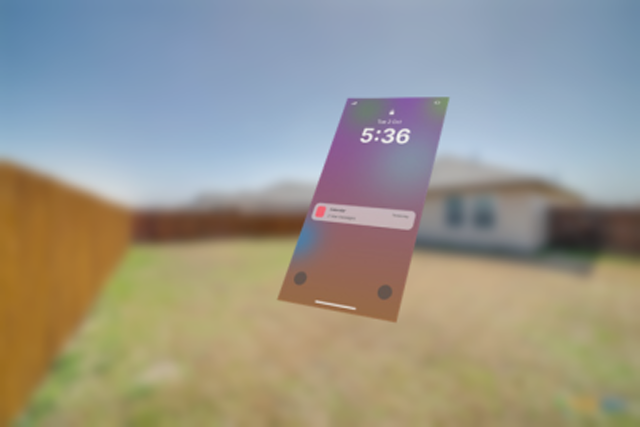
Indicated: 5:36
